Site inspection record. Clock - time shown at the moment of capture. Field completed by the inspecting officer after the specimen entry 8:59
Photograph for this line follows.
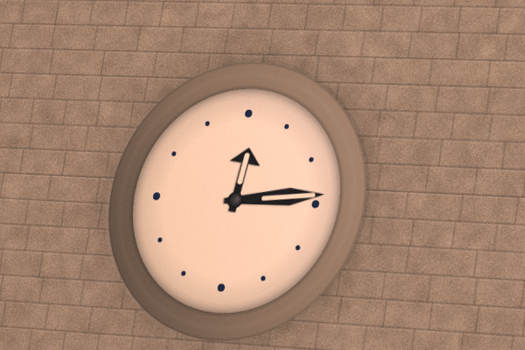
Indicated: 12:14
